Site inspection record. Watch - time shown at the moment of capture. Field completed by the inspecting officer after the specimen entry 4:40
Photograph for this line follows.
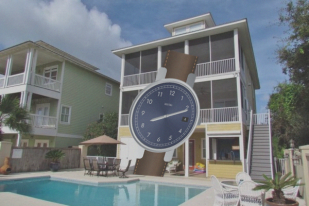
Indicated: 8:11
